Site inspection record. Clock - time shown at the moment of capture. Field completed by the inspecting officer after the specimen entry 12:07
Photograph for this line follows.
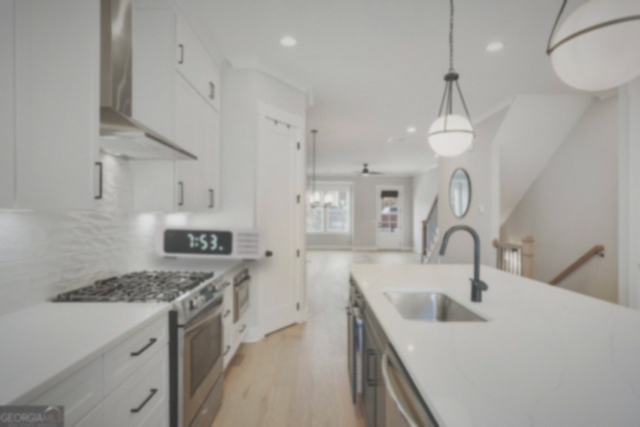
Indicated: 7:53
